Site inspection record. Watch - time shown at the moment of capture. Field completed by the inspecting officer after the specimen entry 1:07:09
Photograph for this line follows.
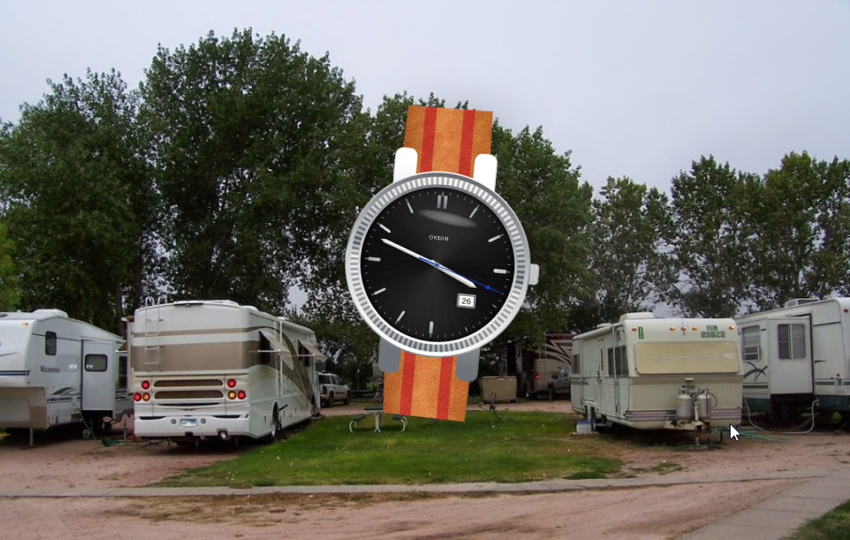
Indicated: 3:48:18
